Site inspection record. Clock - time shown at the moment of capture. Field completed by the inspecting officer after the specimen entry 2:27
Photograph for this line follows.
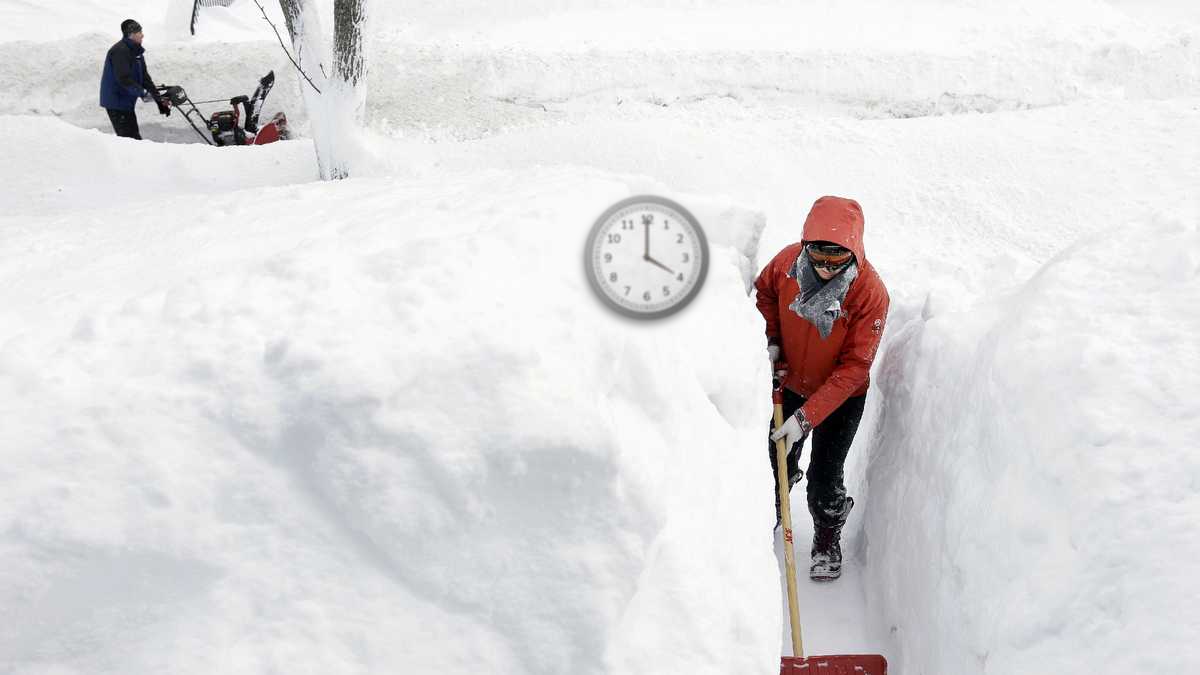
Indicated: 4:00
